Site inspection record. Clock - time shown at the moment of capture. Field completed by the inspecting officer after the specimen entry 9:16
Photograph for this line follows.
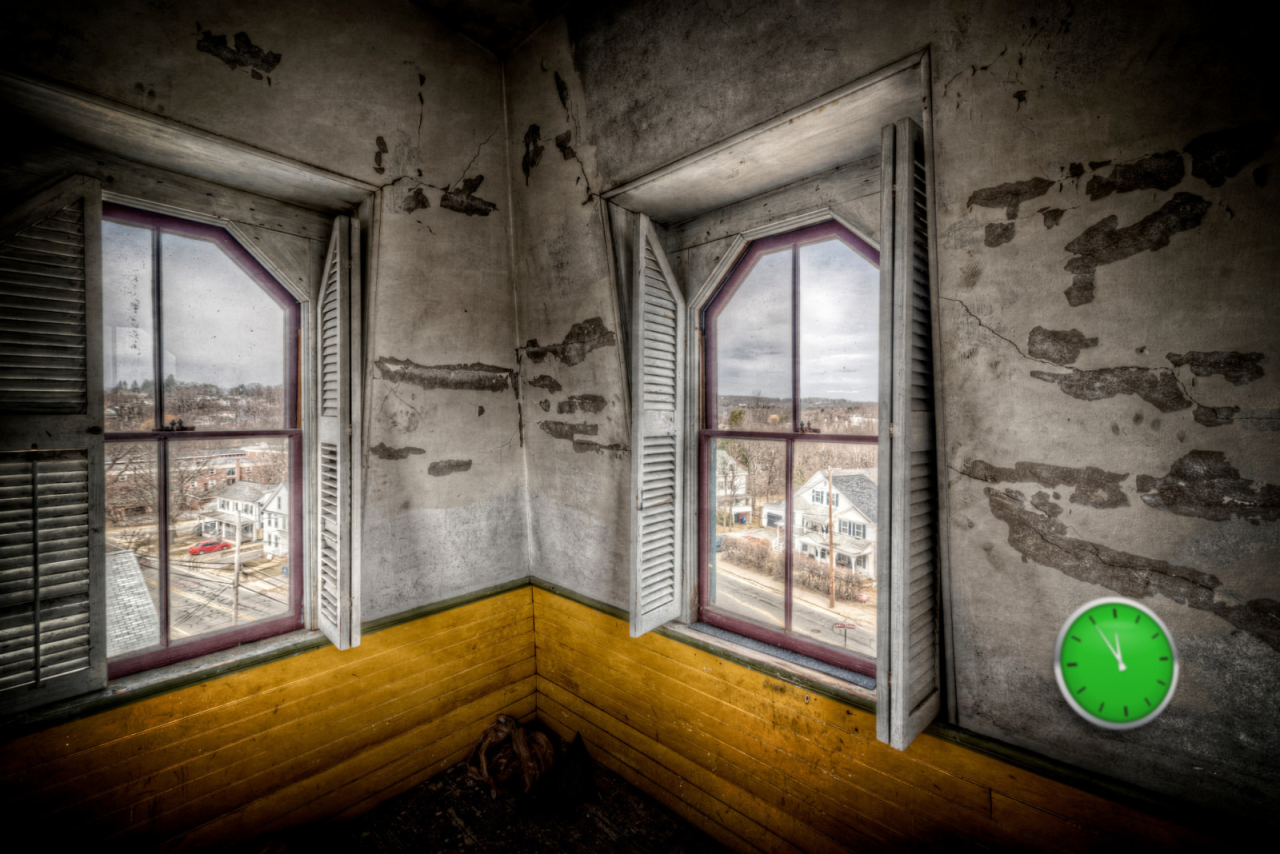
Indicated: 11:55
